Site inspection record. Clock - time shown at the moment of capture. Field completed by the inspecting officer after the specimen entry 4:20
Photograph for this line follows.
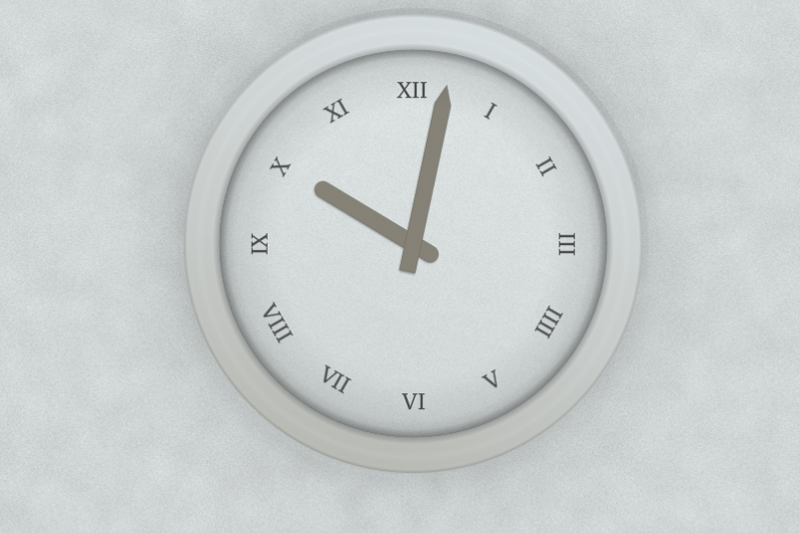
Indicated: 10:02
